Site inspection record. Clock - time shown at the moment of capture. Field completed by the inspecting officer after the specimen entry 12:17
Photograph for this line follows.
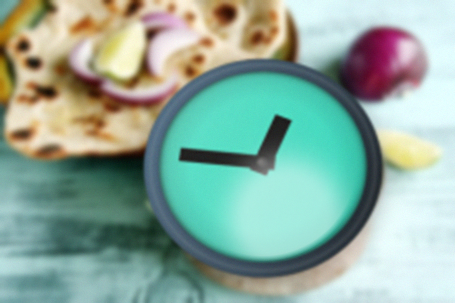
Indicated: 12:46
